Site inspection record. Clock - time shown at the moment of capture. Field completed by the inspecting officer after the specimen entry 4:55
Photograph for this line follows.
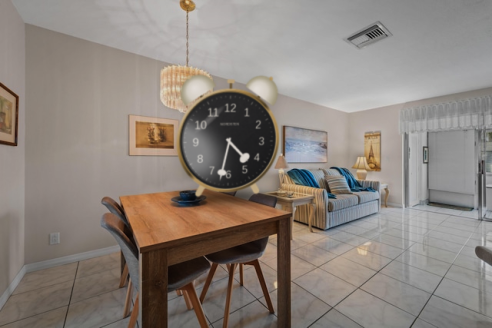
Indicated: 4:32
